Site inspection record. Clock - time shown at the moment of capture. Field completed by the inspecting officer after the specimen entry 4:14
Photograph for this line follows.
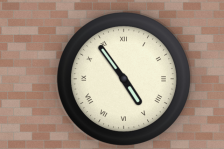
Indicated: 4:54
